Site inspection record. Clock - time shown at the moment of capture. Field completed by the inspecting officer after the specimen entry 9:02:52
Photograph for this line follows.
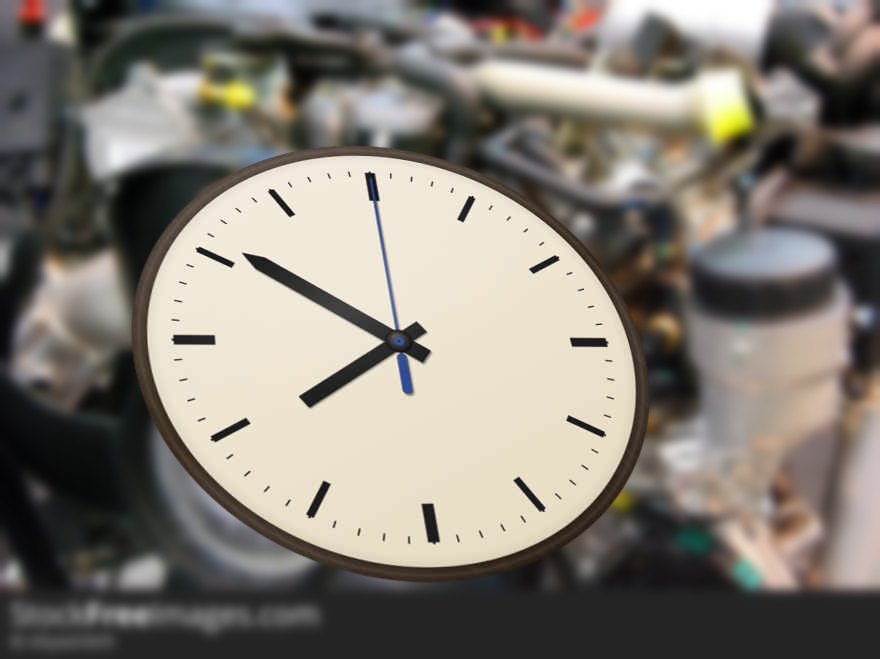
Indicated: 7:51:00
